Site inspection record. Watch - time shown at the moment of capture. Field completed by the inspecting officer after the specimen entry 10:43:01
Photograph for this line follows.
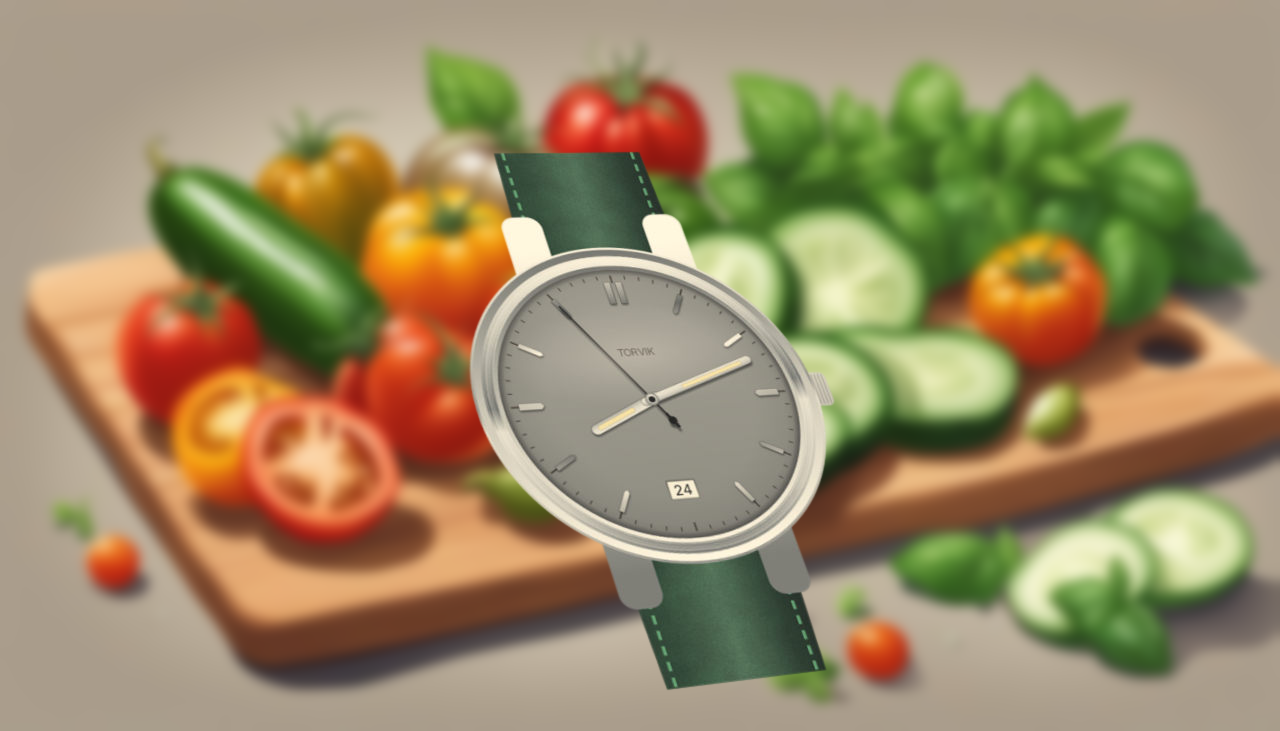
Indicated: 8:11:55
